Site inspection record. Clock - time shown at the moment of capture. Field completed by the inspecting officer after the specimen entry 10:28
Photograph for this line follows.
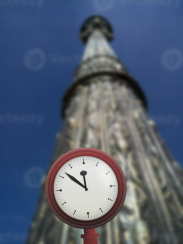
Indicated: 11:52
